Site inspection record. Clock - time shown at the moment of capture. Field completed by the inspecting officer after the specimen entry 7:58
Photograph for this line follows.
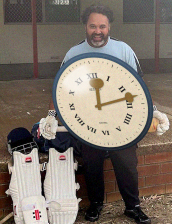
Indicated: 12:13
